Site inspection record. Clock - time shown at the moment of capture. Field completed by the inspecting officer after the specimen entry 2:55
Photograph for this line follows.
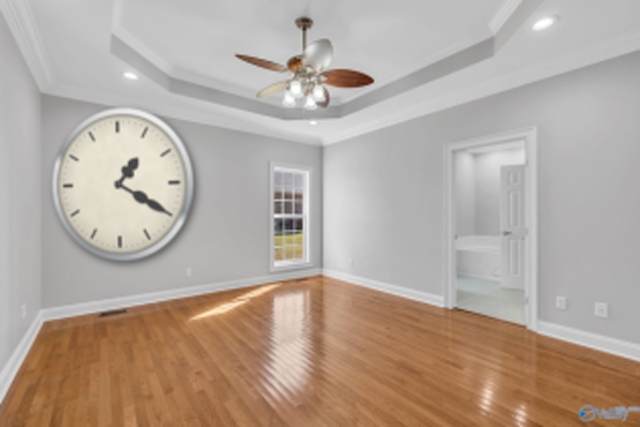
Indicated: 1:20
